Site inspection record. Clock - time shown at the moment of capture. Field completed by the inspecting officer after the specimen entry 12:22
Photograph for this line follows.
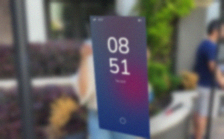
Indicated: 8:51
